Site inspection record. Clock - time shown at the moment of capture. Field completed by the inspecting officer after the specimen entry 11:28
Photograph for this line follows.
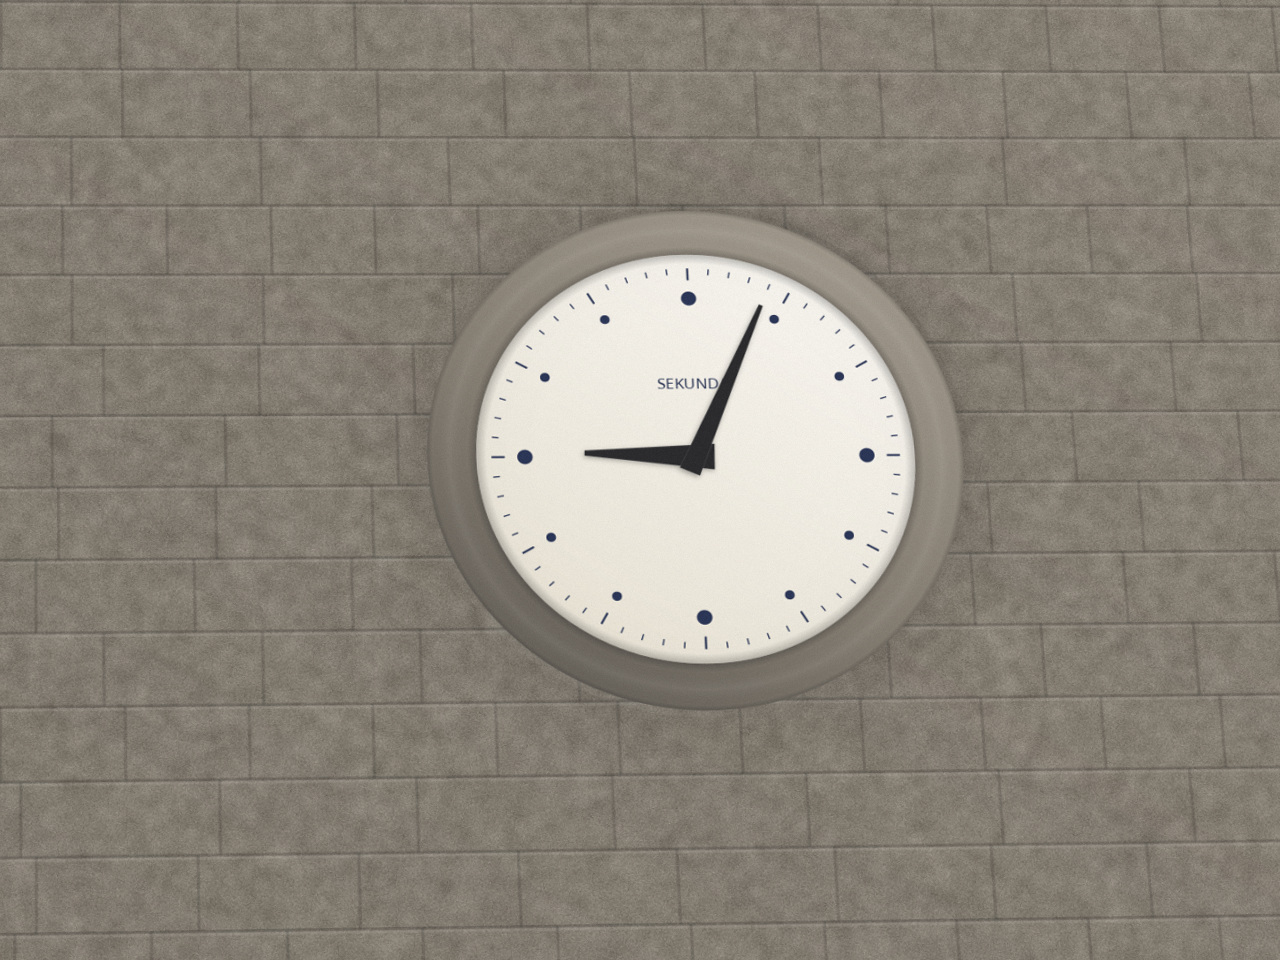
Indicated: 9:04
